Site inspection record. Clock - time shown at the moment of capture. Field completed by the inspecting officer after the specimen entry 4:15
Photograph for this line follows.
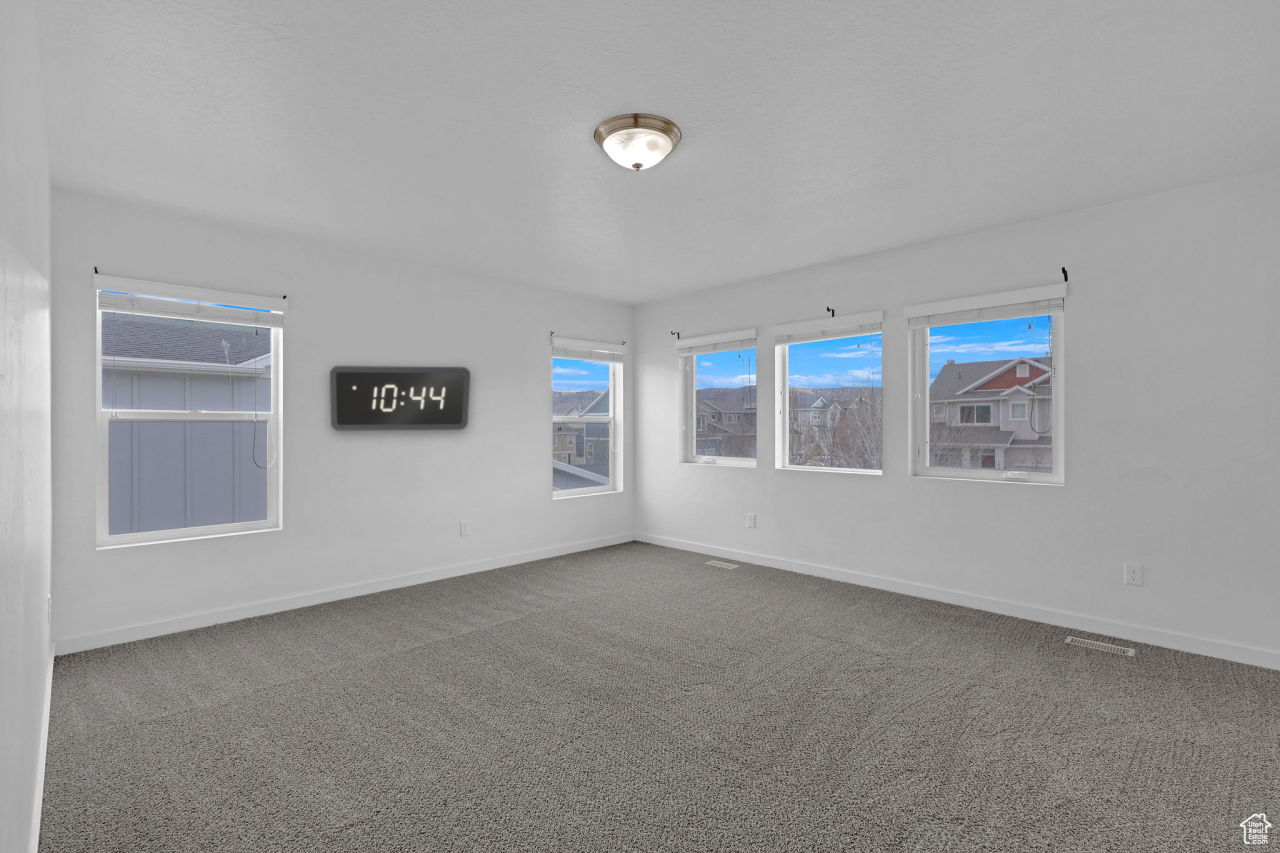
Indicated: 10:44
